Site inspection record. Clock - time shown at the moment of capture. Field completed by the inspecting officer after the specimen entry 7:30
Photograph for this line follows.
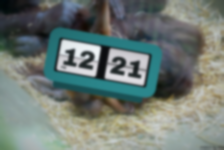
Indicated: 12:21
